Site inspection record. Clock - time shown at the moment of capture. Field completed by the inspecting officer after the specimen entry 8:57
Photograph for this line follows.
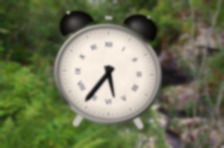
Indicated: 5:36
